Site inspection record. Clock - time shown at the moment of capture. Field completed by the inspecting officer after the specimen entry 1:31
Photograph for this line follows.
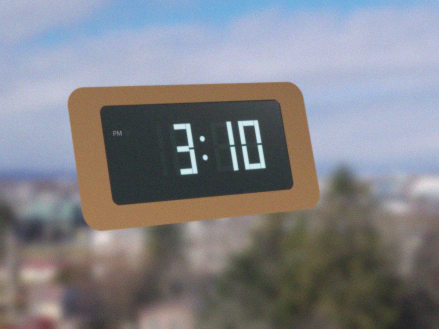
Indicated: 3:10
